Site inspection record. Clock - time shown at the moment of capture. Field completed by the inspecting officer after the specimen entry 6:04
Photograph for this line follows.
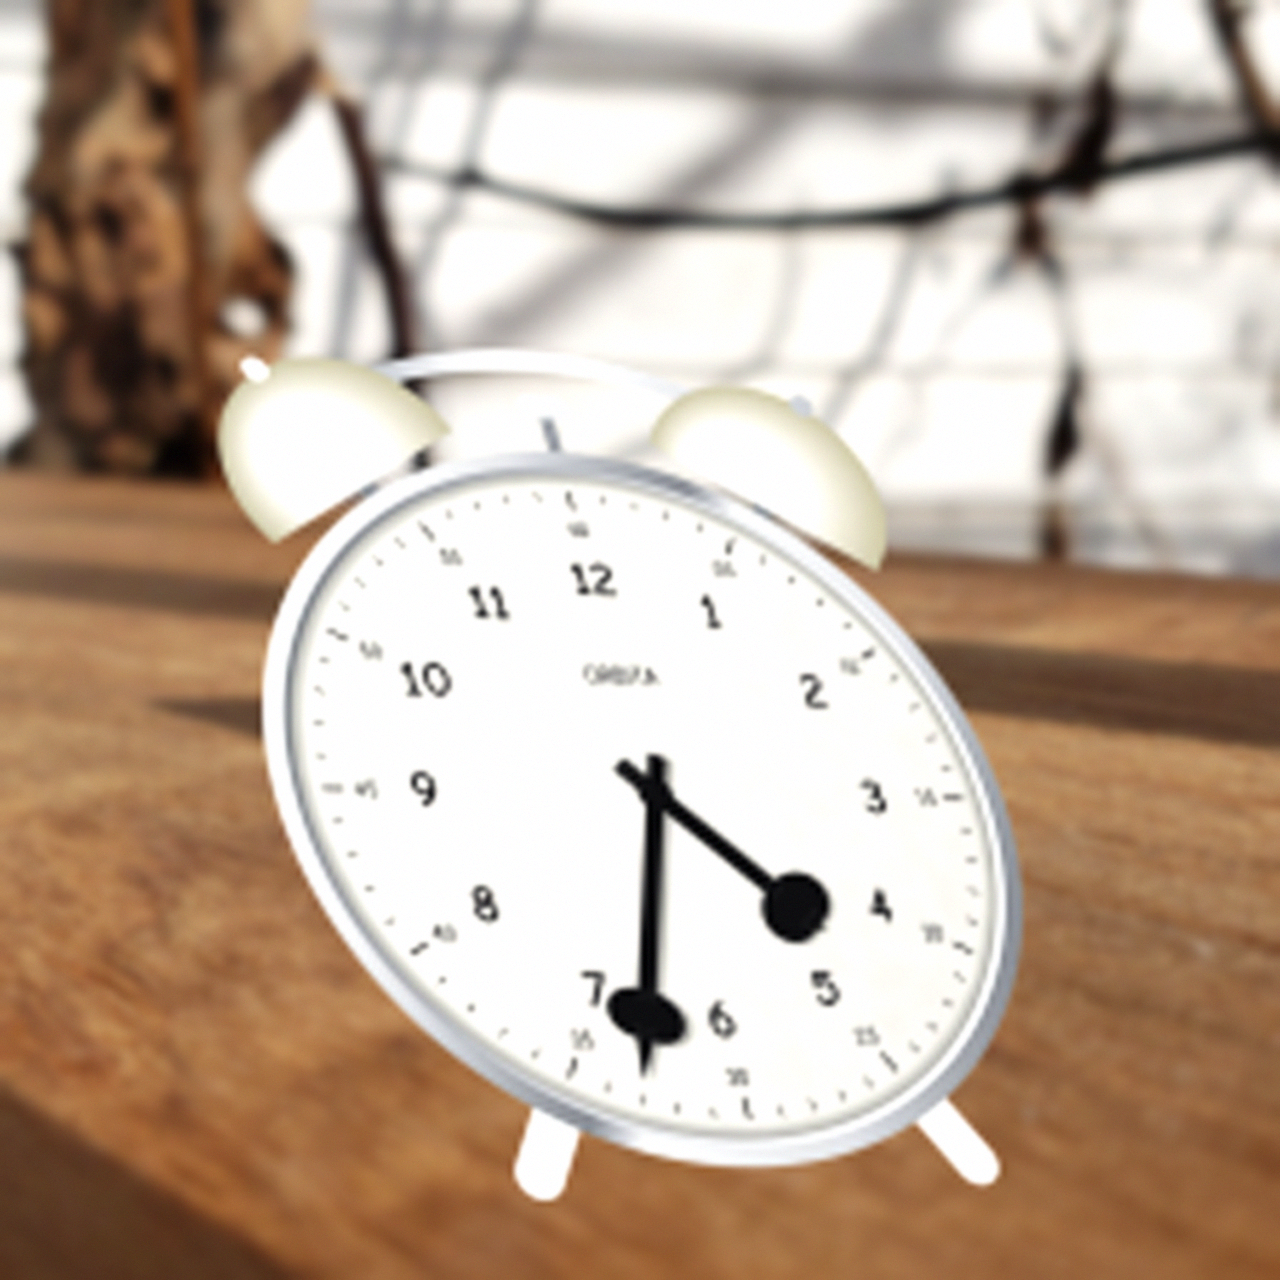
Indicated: 4:33
